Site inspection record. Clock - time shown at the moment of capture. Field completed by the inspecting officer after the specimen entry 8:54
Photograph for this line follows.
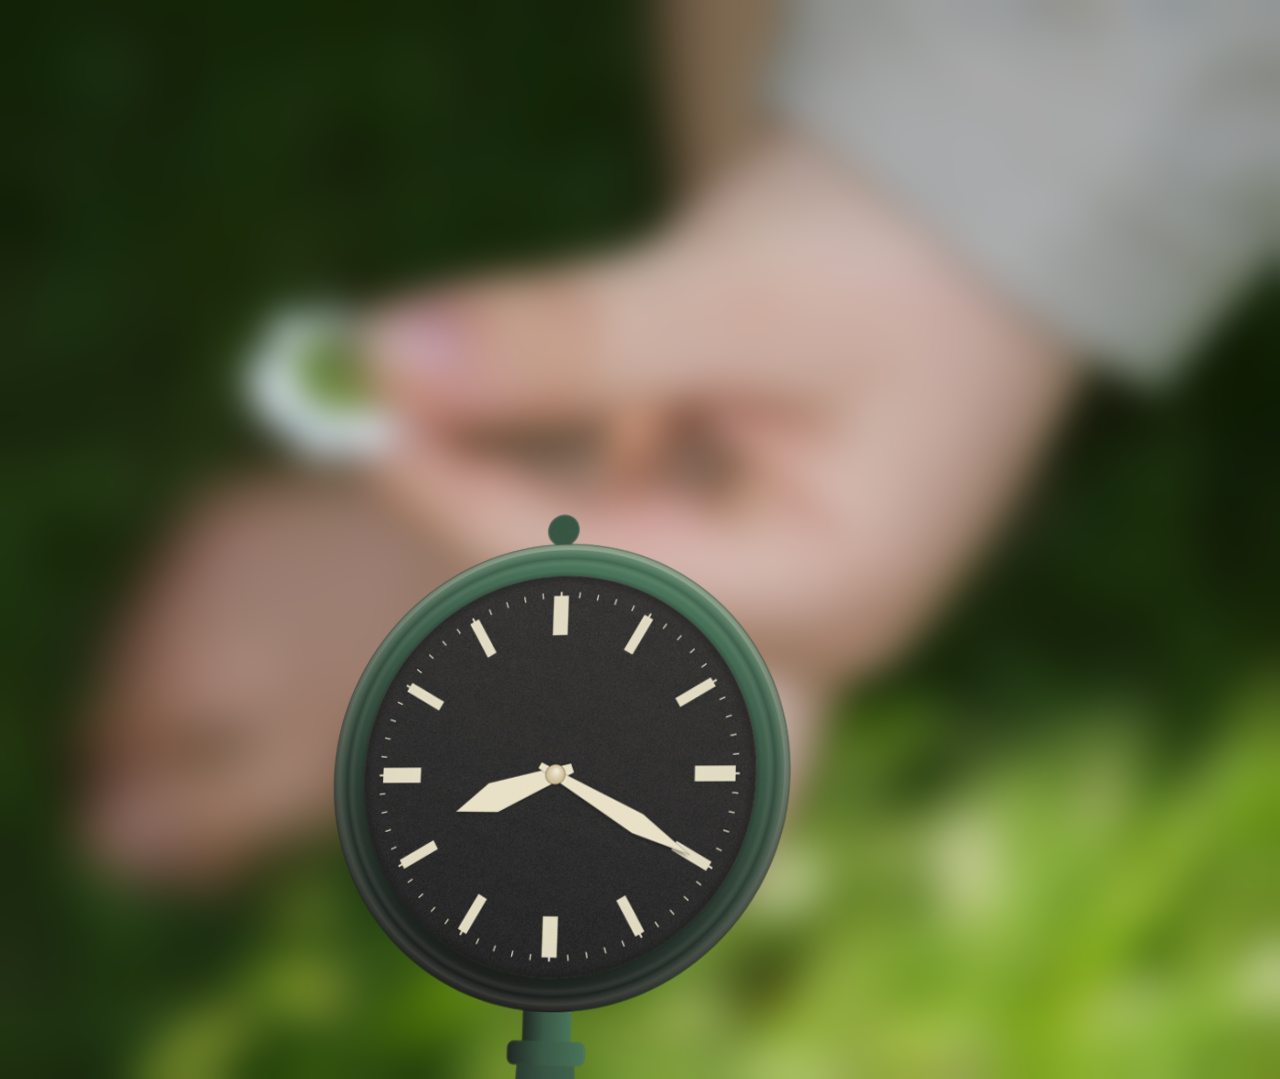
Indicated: 8:20
